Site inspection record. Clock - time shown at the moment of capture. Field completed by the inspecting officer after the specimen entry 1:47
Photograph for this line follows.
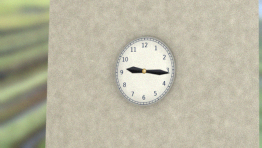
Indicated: 9:16
